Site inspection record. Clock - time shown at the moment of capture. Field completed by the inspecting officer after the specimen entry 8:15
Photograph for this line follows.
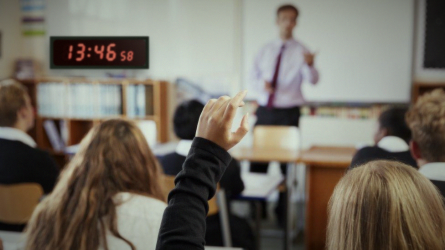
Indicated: 13:46
